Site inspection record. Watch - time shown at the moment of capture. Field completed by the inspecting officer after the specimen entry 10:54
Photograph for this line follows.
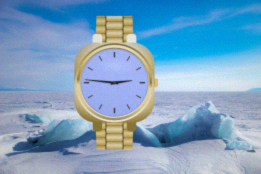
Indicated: 2:46
